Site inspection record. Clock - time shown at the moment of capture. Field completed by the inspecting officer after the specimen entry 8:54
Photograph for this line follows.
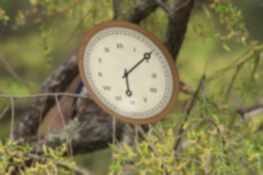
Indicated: 6:09
